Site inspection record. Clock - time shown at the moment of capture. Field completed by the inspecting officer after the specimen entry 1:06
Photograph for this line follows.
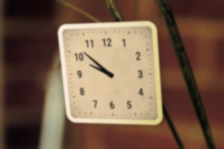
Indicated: 9:52
